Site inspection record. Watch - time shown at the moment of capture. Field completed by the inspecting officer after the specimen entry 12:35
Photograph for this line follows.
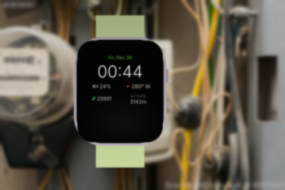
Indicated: 0:44
